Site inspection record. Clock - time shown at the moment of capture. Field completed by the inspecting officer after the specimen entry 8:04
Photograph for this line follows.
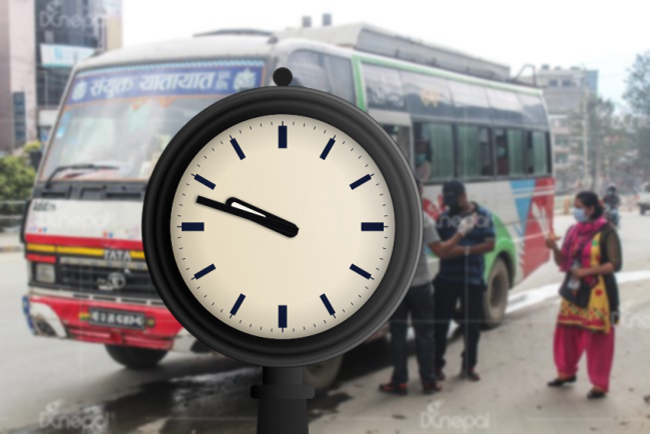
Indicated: 9:48
